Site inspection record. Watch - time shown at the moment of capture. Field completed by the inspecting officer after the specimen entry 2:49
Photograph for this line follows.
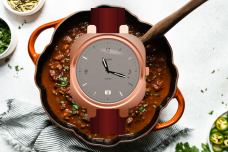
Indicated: 11:18
